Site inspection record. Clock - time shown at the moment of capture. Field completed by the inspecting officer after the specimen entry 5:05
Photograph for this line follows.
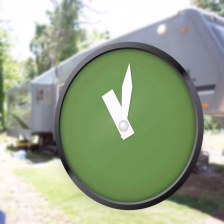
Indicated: 11:01
